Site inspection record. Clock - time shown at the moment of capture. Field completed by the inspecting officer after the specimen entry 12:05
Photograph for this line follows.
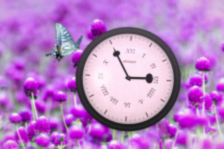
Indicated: 2:55
